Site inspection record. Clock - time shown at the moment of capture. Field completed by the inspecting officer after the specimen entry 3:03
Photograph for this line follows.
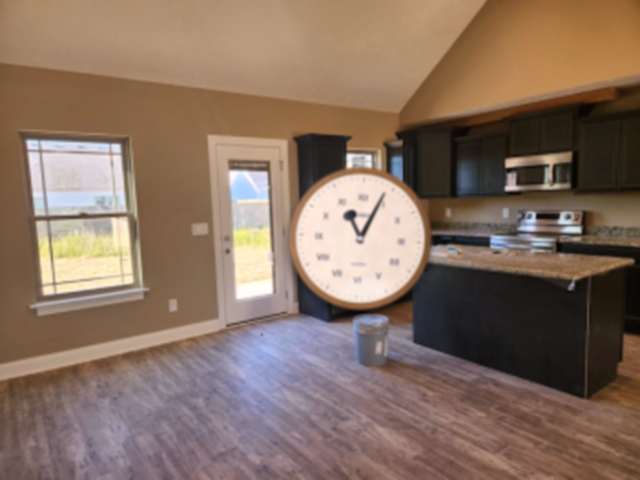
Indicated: 11:04
